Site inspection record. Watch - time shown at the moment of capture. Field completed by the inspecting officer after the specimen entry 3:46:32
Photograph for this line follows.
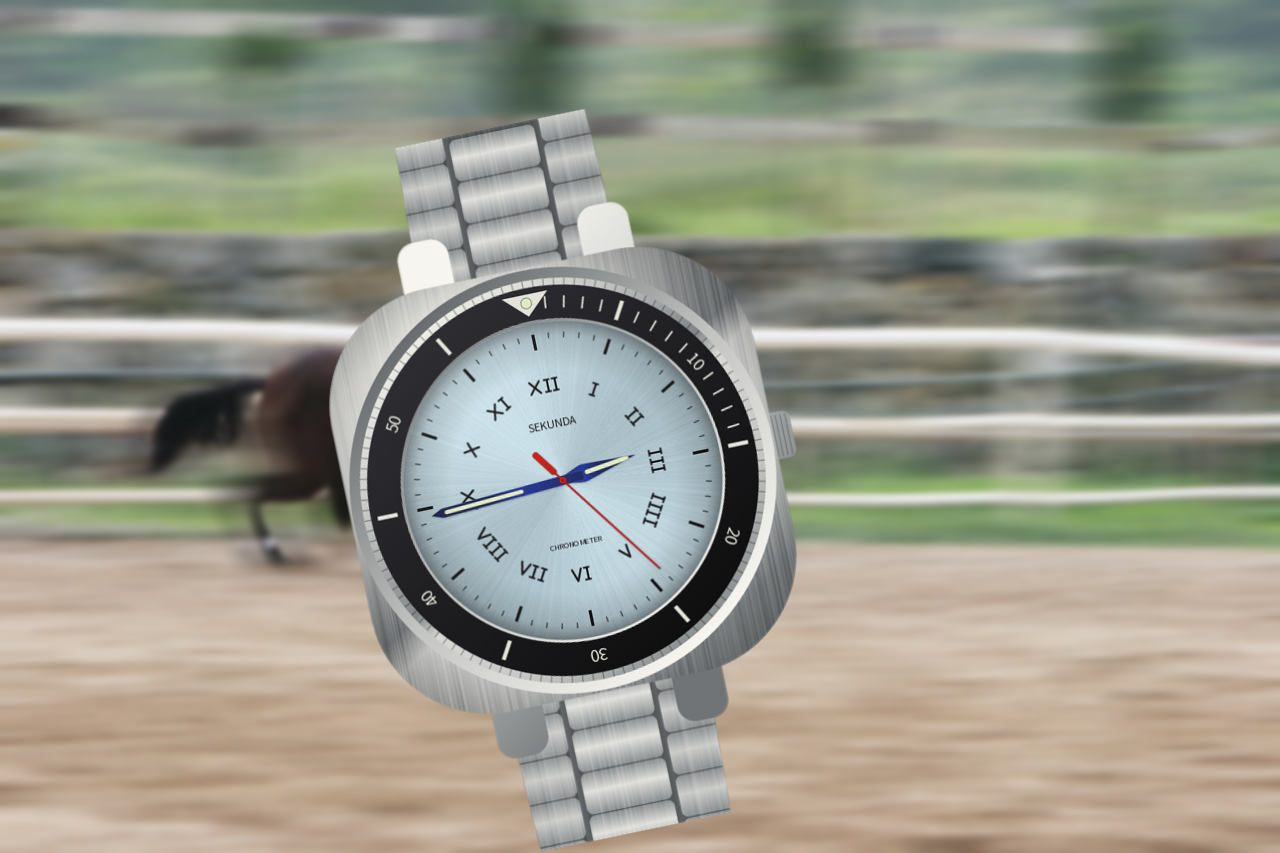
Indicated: 2:44:24
